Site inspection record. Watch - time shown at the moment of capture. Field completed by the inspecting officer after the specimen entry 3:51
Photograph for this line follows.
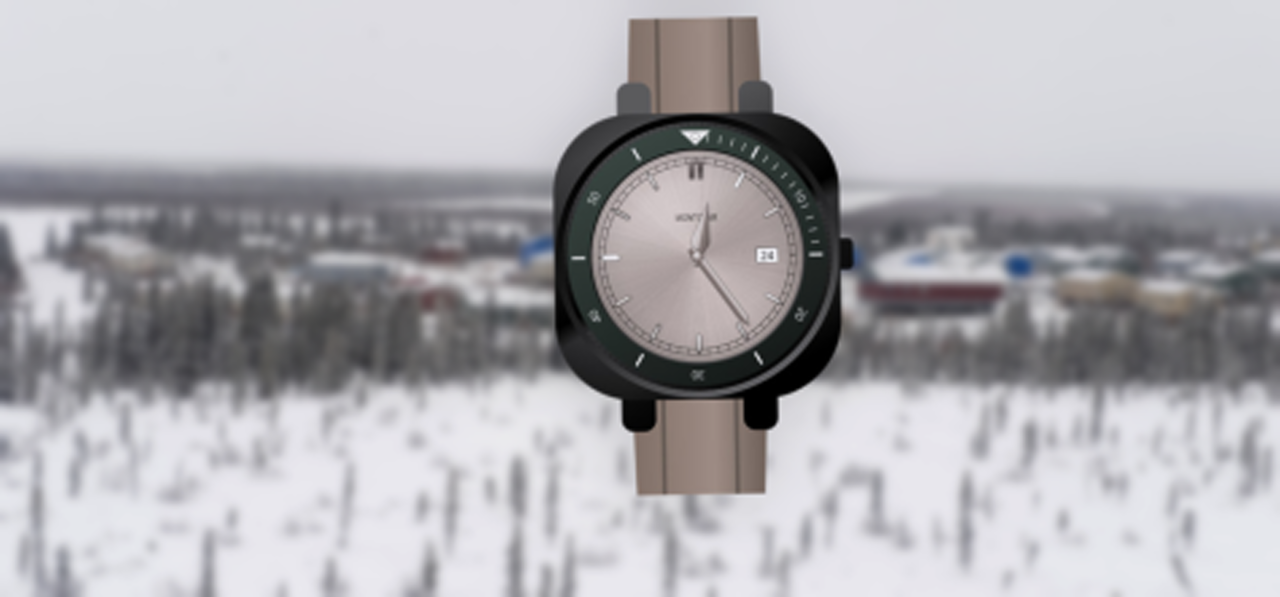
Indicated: 12:24
